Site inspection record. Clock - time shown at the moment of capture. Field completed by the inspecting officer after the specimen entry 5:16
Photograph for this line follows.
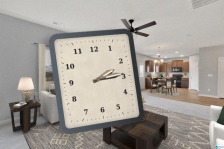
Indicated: 2:14
